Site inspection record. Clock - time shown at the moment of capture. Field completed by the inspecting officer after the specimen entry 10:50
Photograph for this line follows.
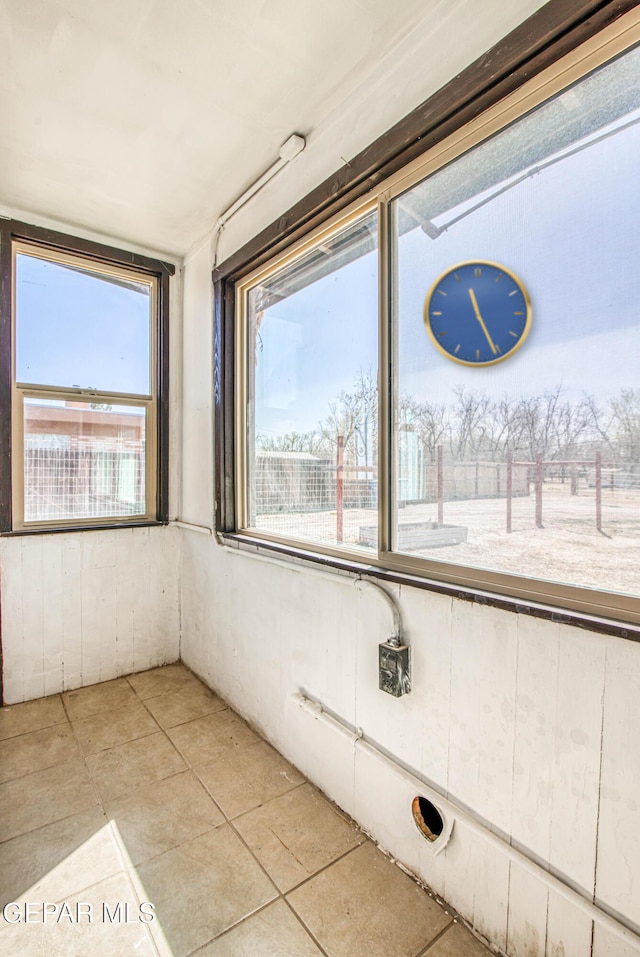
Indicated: 11:26
